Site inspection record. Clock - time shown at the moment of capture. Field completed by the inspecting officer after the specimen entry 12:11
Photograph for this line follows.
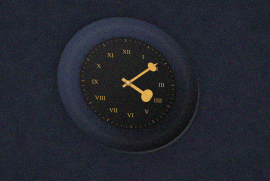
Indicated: 4:09
